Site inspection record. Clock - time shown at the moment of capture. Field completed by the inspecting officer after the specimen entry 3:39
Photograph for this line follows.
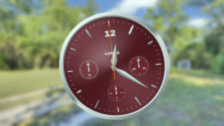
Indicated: 12:21
